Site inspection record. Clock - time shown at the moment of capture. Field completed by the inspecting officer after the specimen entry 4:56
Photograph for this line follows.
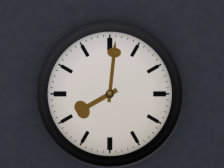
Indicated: 8:01
